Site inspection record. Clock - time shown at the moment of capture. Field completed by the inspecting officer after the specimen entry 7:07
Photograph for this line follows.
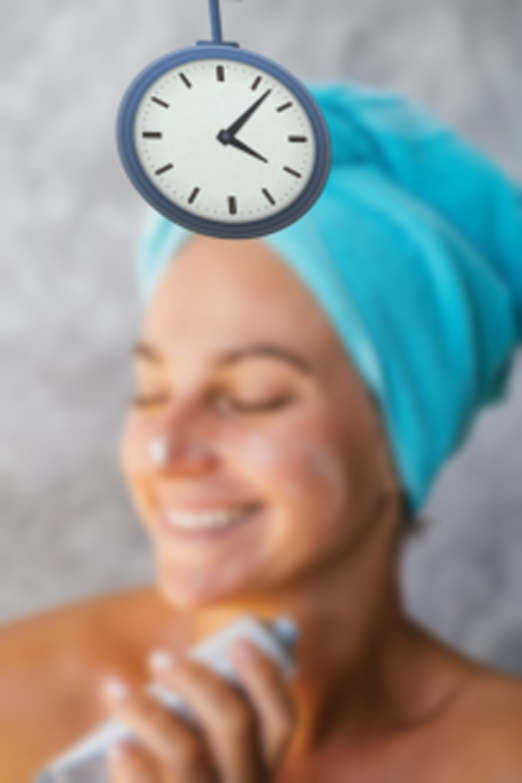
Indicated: 4:07
